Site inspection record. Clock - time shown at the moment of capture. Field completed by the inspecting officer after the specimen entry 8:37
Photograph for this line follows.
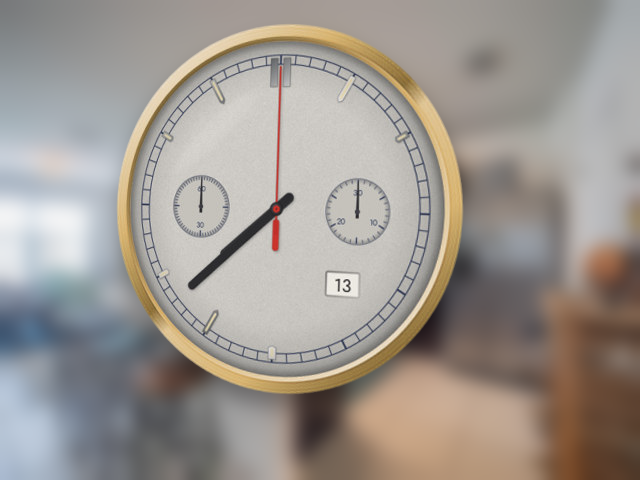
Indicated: 7:38
